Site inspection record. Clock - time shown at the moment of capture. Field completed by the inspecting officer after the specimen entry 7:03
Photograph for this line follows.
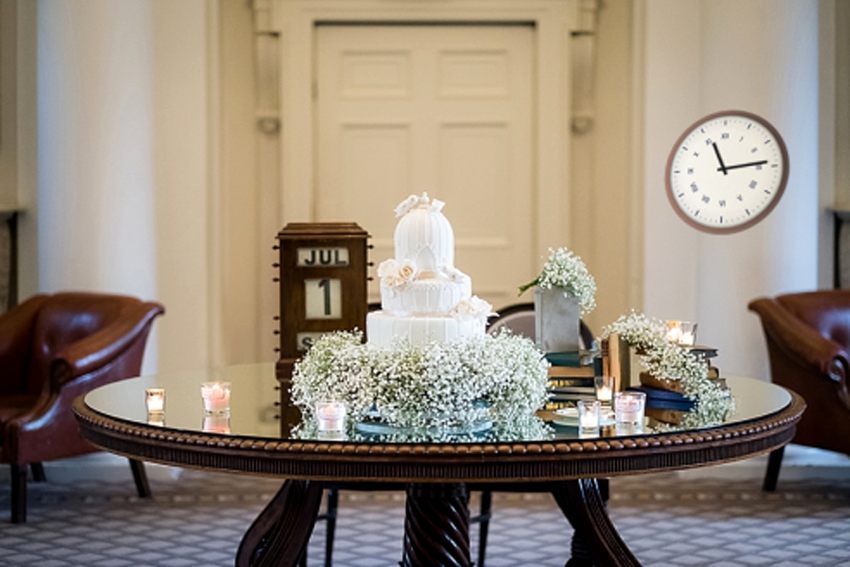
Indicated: 11:14
